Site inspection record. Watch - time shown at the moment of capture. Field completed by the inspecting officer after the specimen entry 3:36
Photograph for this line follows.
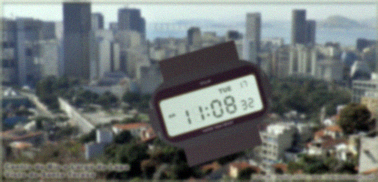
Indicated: 11:08
